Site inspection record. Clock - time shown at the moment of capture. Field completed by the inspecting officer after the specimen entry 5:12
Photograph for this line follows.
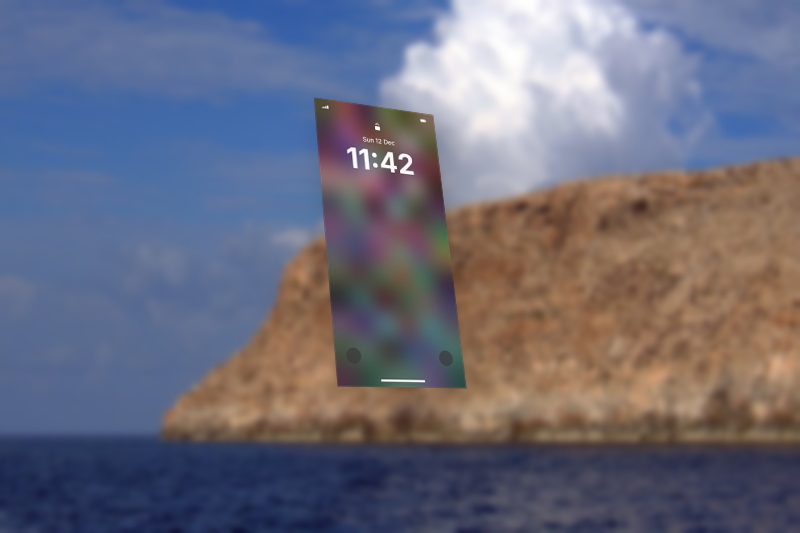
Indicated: 11:42
